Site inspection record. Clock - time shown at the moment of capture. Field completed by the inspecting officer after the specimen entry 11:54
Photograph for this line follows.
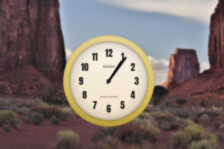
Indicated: 1:06
